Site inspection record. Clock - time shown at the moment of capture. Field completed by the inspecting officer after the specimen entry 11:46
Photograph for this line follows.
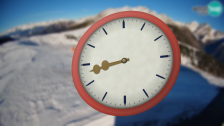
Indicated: 8:43
